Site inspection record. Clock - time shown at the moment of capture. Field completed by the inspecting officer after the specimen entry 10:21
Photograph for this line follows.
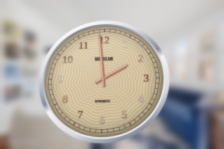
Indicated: 1:59
